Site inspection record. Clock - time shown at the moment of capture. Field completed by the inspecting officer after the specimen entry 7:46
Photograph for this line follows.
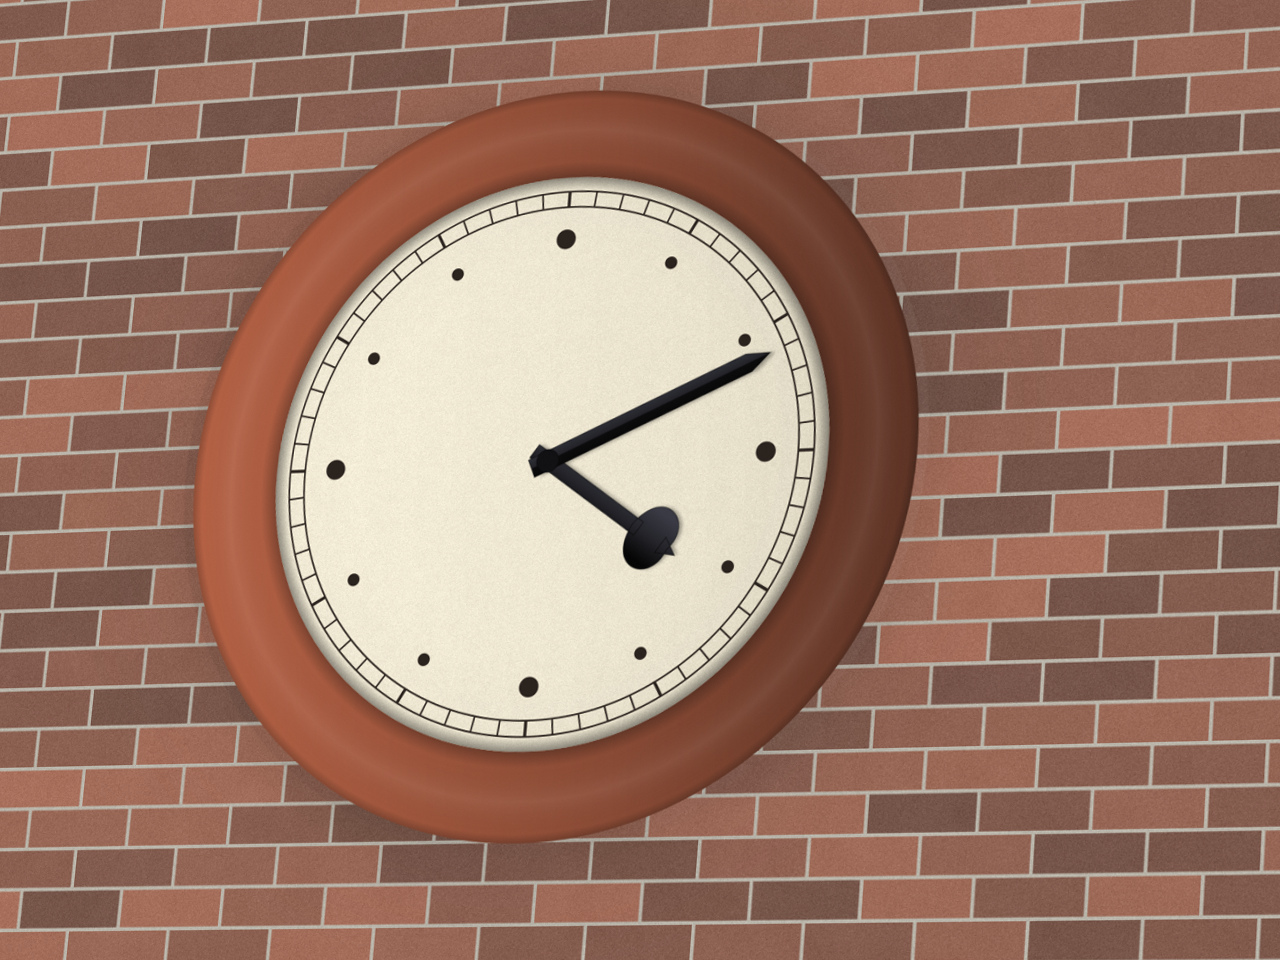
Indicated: 4:11
